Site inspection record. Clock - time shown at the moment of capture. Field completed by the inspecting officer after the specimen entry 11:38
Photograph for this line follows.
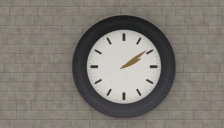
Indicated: 2:09
